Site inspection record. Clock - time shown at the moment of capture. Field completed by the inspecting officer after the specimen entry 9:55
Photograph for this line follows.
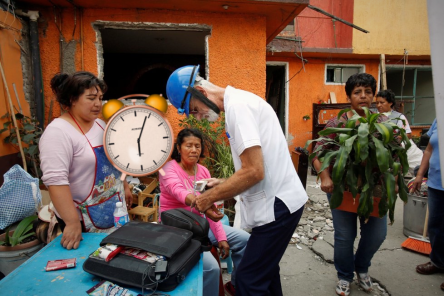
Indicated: 6:04
